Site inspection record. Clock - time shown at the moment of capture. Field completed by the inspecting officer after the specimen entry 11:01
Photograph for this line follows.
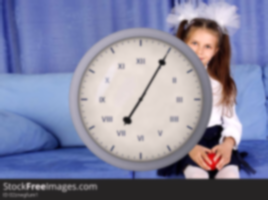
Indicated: 7:05
